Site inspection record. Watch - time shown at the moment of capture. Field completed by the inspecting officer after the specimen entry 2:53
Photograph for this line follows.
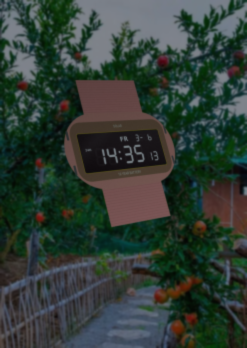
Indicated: 14:35
